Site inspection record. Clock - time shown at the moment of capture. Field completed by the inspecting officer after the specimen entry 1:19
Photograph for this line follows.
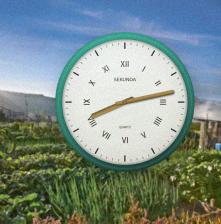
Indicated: 8:13
